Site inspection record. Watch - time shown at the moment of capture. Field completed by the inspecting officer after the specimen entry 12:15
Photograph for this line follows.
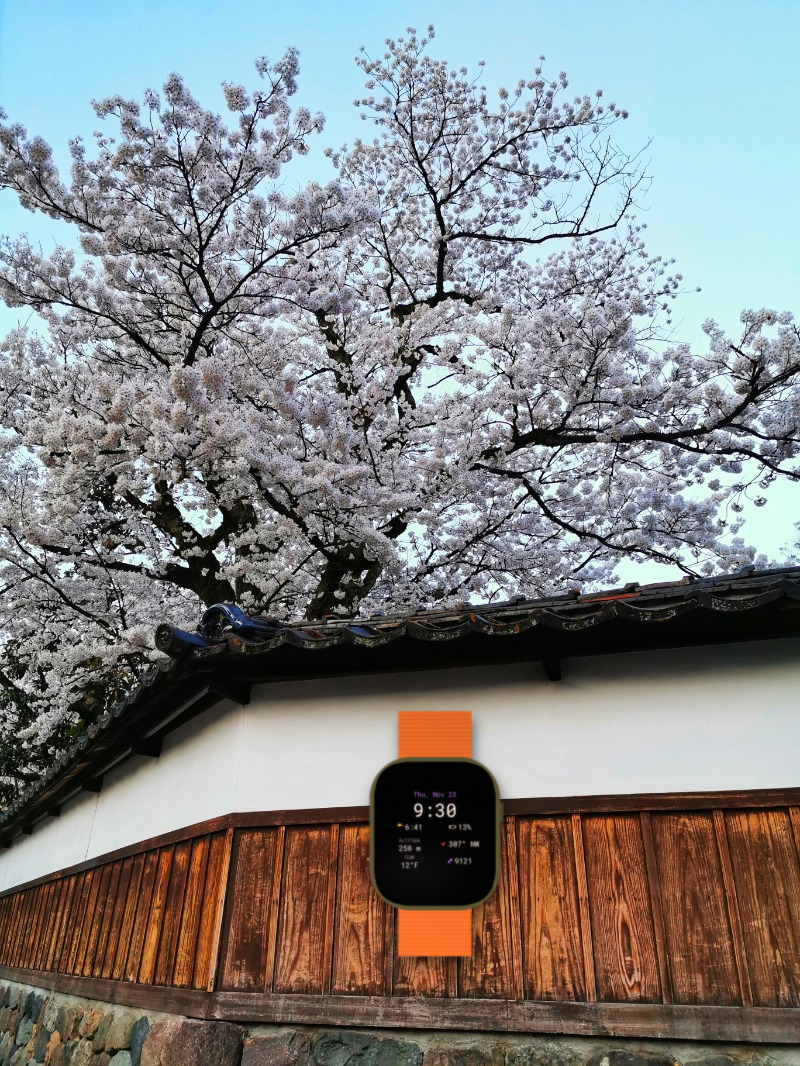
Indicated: 9:30
